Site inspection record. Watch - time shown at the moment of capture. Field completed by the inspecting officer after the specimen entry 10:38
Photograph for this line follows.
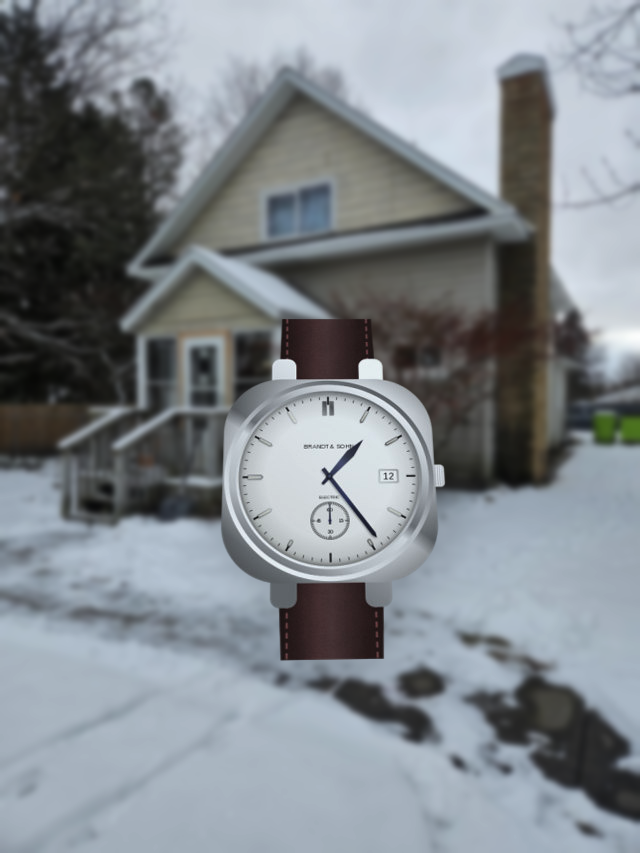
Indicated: 1:24
